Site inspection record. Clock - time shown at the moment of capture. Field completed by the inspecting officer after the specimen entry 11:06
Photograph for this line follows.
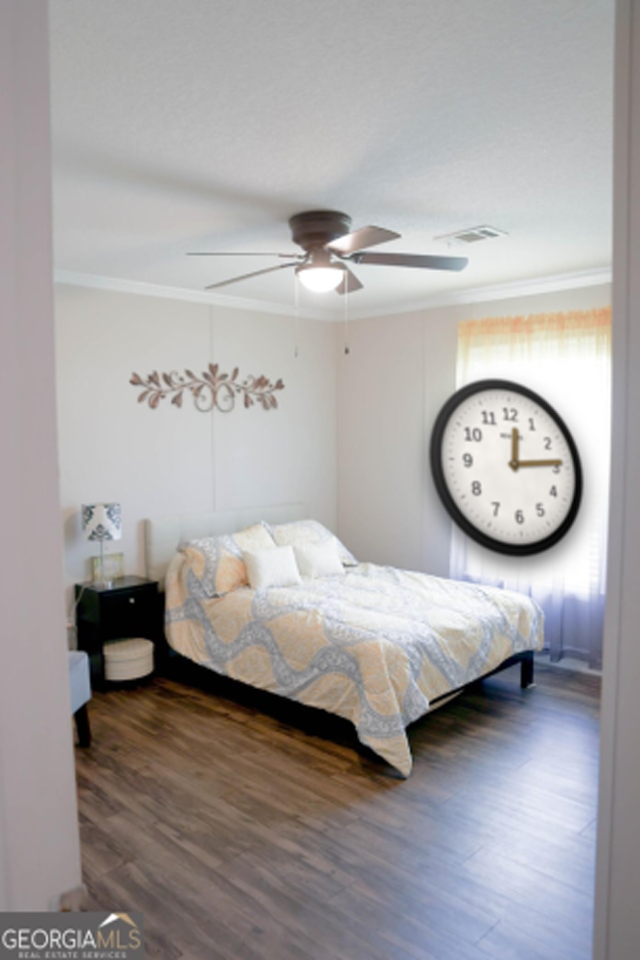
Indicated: 12:14
